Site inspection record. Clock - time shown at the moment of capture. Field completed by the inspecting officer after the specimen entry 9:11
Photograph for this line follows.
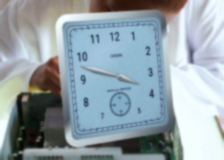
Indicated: 3:48
